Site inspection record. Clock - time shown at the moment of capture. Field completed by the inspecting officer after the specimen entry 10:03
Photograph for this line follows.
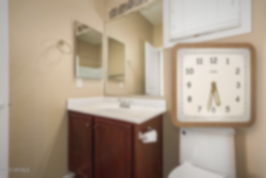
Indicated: 5:32
